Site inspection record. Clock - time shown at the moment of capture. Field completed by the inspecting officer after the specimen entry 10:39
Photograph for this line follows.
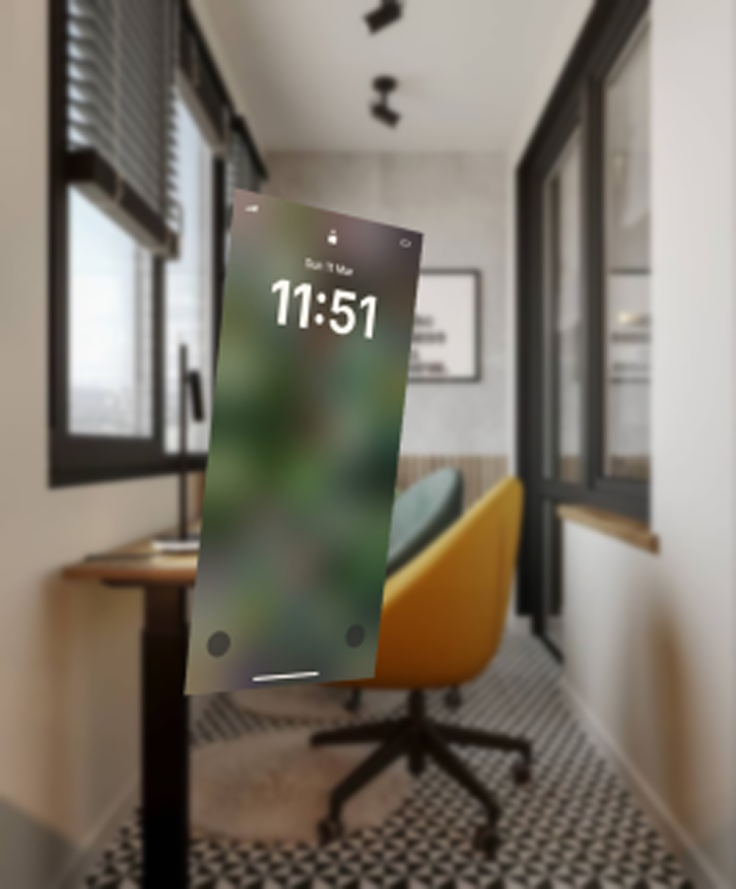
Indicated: 11:51
